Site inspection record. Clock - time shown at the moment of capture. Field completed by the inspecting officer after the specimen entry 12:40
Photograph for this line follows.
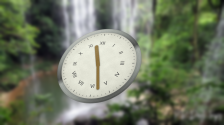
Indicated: 11:28
